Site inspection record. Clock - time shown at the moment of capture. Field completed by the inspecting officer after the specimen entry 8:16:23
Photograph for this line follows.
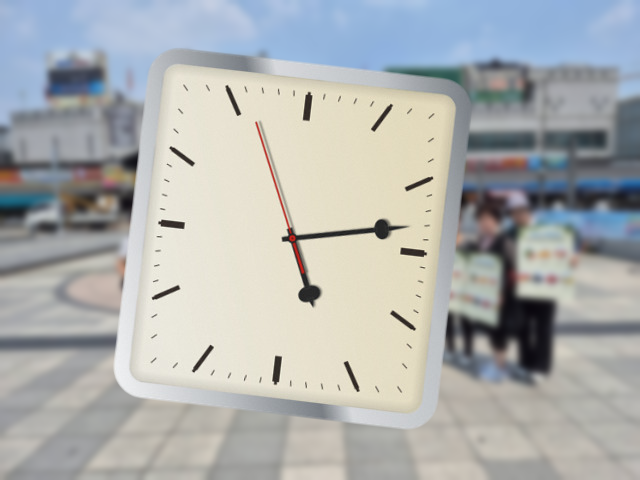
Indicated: 5:12:56
